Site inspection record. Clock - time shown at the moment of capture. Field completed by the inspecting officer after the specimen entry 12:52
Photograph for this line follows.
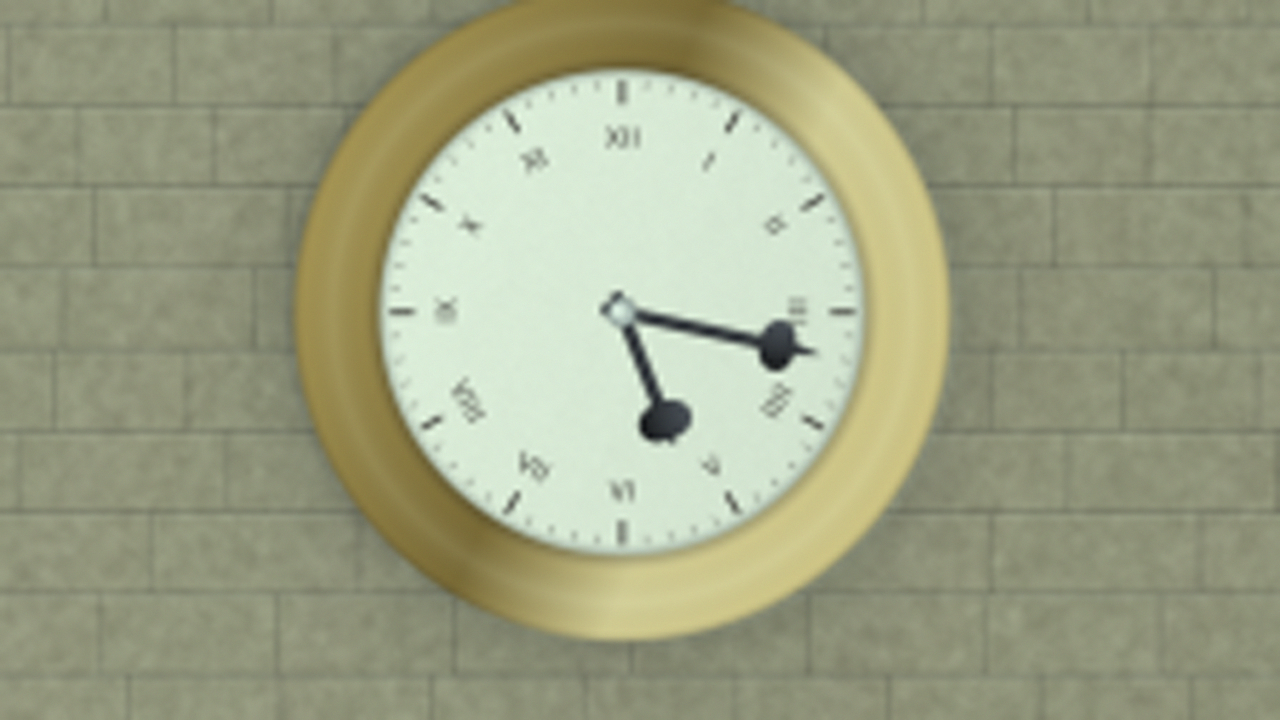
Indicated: 5:17
